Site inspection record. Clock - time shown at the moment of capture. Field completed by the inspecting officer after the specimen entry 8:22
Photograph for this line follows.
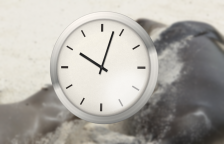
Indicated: 10:03
